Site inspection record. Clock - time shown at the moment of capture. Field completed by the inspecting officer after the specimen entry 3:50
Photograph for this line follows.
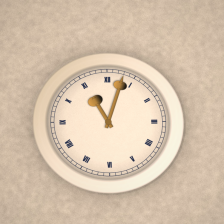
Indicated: 11:03
